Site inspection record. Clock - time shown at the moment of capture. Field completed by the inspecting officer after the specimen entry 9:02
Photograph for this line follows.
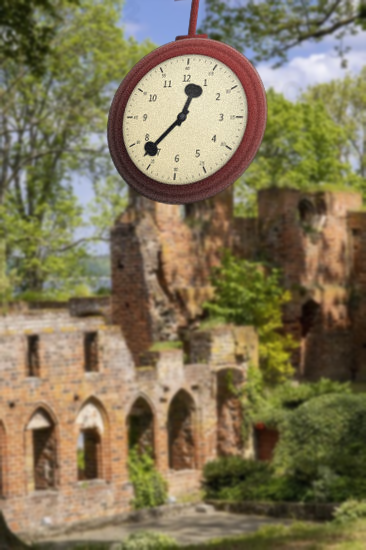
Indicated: 12:37
